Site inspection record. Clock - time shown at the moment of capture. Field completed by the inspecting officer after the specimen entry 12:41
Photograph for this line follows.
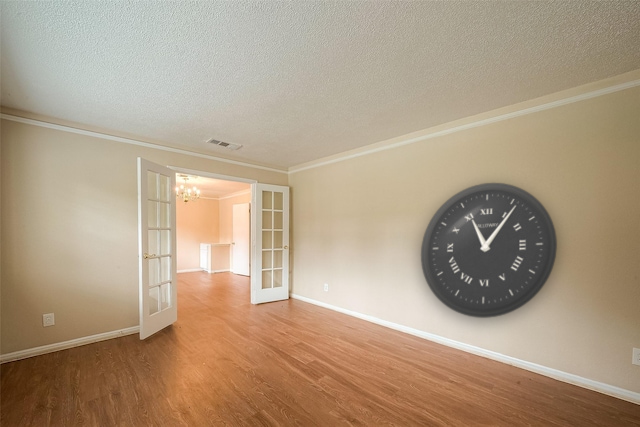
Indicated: 11:06
